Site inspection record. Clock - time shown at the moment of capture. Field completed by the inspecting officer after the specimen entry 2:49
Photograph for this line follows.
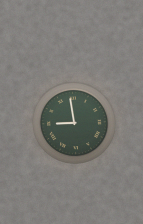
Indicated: 8:59
